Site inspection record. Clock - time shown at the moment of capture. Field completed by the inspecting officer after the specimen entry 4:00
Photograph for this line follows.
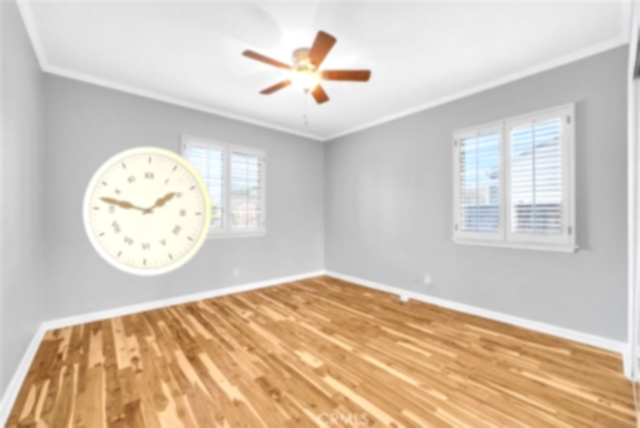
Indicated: 1:47
